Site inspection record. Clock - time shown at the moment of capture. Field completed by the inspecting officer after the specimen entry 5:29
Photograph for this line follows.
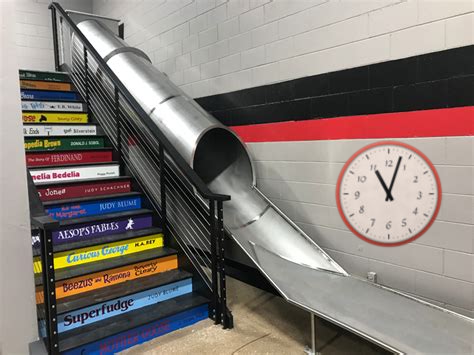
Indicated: 11:03
